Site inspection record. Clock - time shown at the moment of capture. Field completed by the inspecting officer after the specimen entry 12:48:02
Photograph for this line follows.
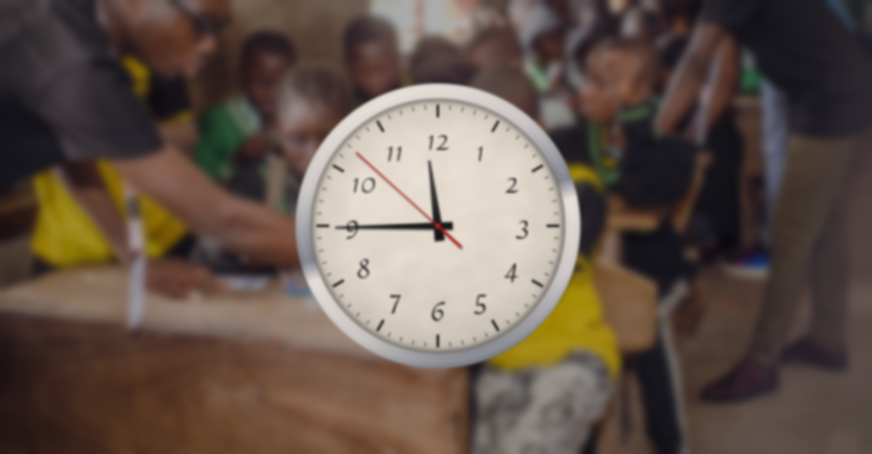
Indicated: 11:44:52
